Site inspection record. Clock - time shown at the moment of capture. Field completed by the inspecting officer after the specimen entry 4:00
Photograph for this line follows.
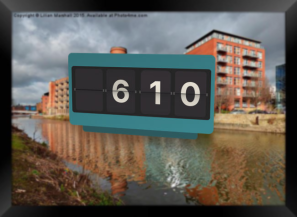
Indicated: 6:10
